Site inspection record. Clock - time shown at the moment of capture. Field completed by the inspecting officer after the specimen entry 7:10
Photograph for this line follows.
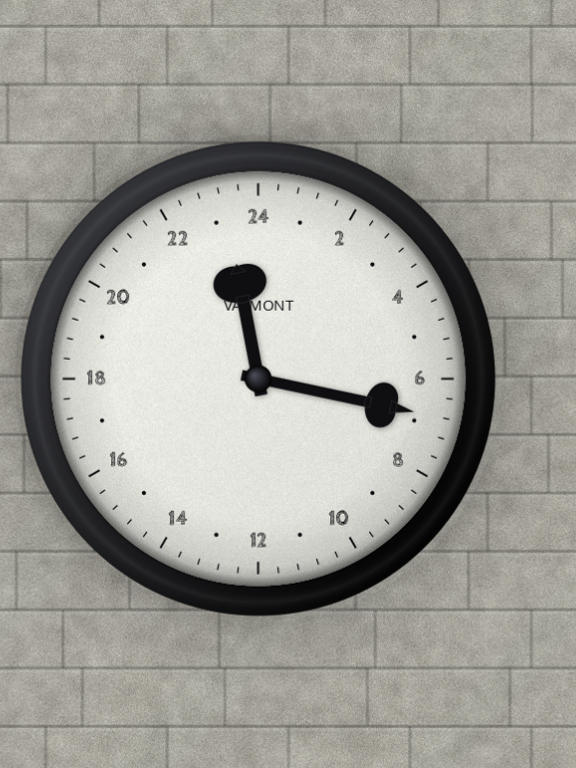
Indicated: 23:17
